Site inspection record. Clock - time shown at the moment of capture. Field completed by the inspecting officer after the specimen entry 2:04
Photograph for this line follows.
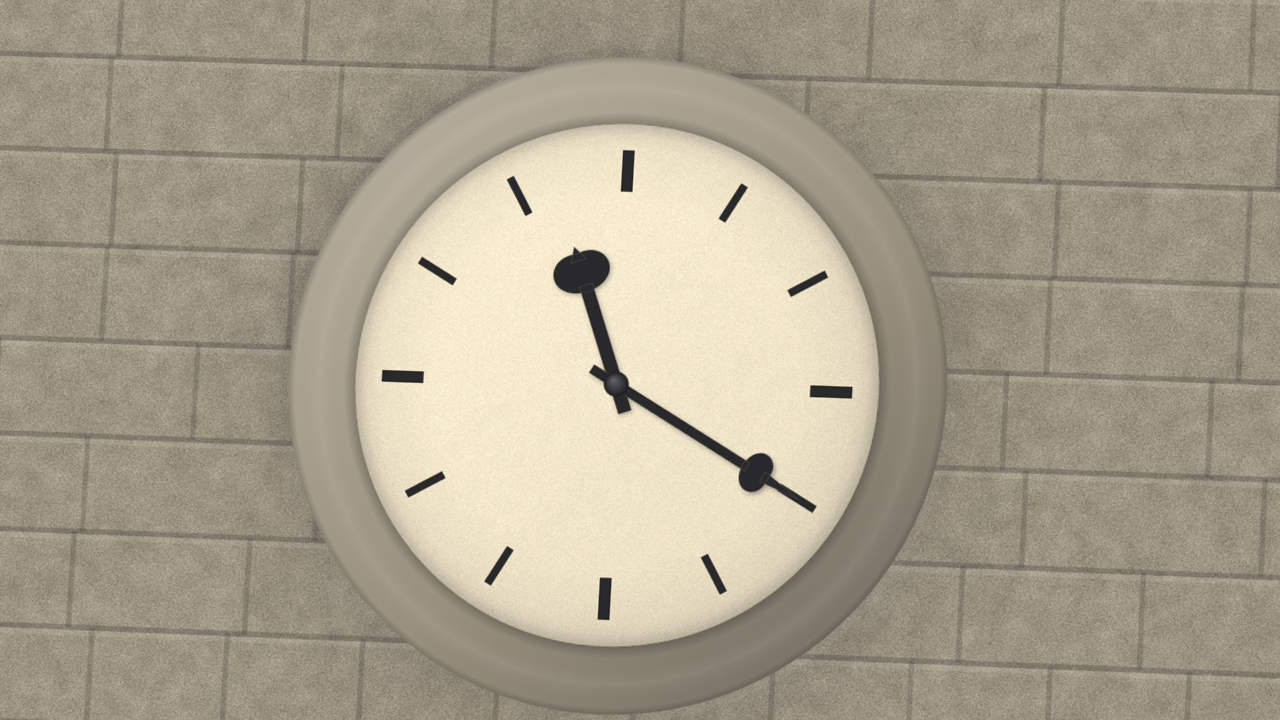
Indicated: 11:20
